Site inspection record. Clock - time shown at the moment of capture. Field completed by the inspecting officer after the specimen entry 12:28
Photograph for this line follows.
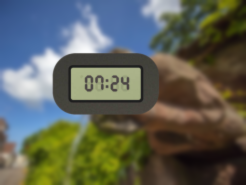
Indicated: 7:24
